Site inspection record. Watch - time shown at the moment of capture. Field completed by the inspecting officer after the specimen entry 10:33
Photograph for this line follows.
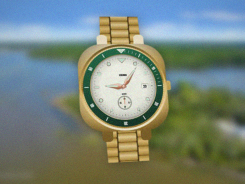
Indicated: 9:06
